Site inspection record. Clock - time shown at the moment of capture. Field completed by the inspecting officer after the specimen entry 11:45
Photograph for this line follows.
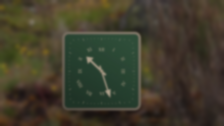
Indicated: 10:27
